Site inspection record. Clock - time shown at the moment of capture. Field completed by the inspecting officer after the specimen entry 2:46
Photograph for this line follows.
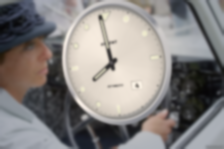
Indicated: 7:59
